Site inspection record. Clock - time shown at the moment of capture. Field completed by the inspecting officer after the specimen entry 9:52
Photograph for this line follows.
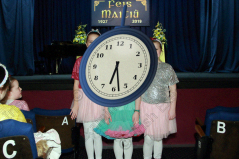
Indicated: 6:28
